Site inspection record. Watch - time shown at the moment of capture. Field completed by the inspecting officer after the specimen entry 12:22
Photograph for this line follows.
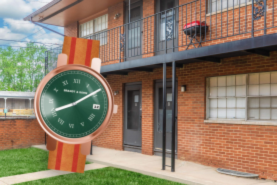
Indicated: 8:09
